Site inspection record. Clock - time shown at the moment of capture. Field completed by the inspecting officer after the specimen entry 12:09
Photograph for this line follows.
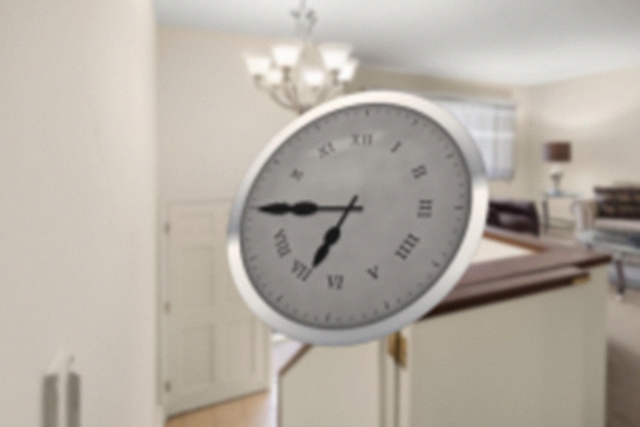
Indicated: 6:45
